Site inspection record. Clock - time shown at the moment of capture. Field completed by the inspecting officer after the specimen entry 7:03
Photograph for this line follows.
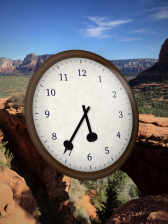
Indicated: 5:36
